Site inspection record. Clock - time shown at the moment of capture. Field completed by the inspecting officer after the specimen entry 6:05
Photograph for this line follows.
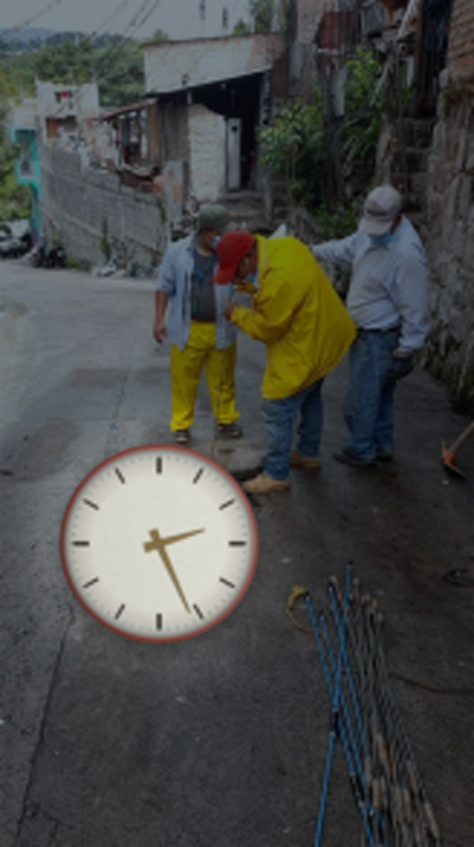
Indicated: 2:26
